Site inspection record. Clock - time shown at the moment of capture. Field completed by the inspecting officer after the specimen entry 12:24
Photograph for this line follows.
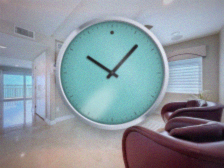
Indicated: 10:07
